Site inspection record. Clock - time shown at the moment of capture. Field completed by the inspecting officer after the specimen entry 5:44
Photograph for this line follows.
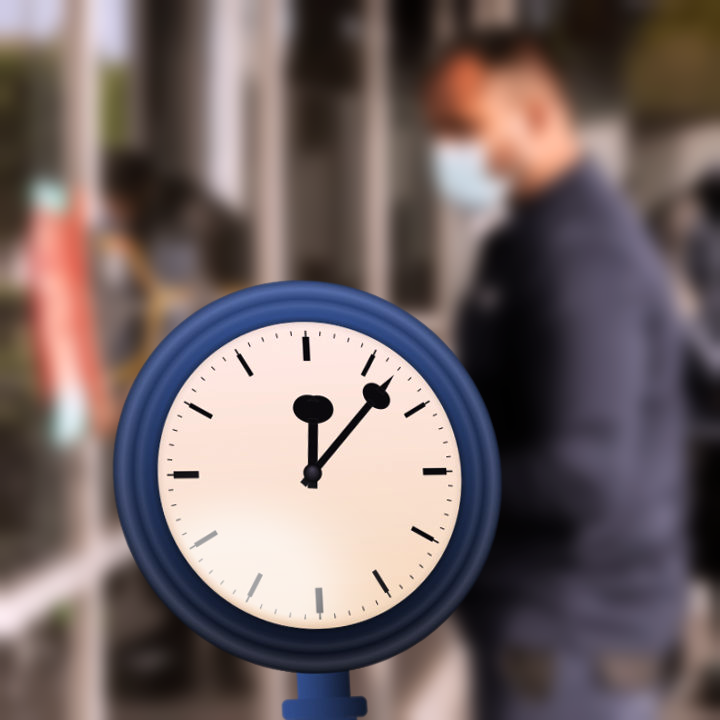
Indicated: 12:07
